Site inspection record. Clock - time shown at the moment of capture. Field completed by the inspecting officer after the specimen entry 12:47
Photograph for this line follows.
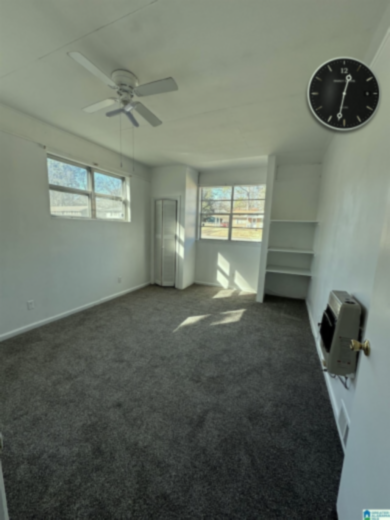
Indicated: 12:32
